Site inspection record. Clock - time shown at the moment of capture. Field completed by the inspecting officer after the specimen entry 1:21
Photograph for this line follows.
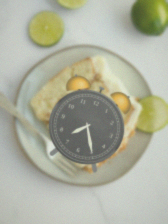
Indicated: 7:25
